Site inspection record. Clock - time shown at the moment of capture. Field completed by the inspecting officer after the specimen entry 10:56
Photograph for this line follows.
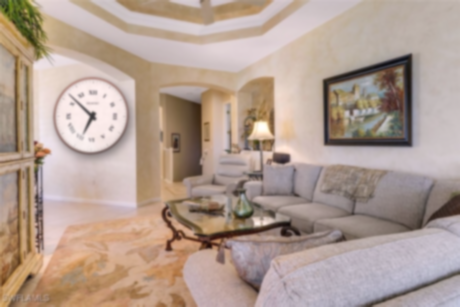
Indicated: 6:52
